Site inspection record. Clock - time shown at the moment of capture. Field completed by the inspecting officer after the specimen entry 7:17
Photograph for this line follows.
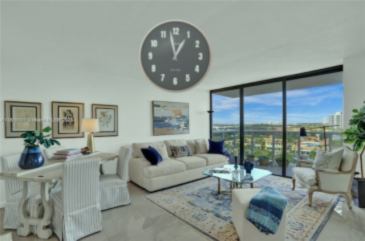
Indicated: 12:58
